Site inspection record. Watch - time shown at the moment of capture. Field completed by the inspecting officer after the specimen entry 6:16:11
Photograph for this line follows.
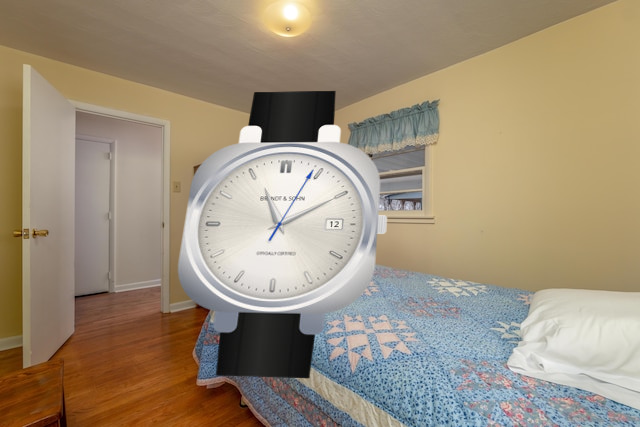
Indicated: 11:10:04
